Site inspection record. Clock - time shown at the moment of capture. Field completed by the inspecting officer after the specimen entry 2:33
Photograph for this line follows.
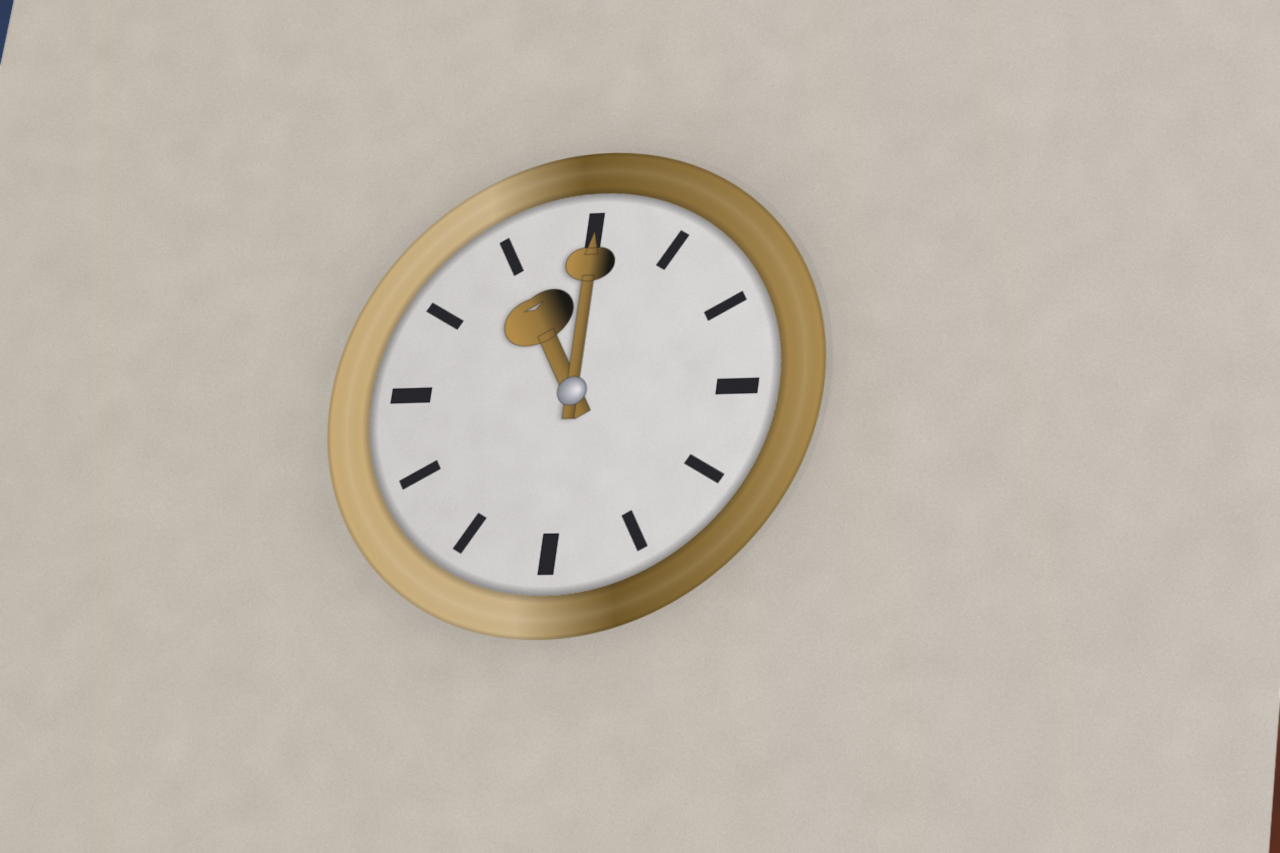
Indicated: 11:00
